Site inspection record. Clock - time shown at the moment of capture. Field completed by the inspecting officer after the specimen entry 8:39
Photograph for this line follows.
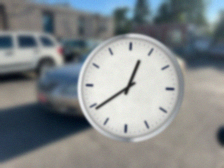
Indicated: 12:39
